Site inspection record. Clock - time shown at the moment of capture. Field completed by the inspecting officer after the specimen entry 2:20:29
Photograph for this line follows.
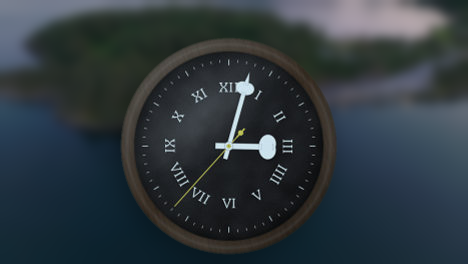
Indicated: 3:02:37
